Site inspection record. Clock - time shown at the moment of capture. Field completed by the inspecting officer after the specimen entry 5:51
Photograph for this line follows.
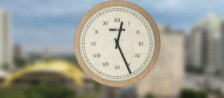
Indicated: 12:26
